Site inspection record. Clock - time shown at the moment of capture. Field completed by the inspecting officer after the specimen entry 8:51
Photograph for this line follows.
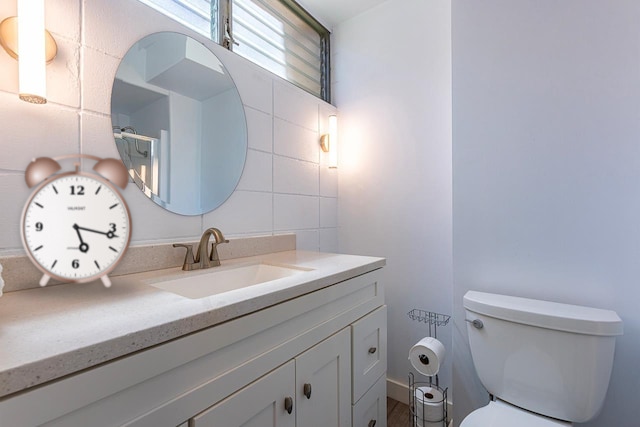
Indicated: 5:17
